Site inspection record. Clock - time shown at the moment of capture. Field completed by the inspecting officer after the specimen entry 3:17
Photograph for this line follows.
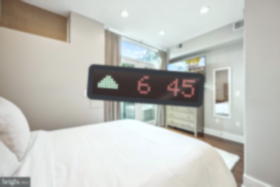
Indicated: 6:45
